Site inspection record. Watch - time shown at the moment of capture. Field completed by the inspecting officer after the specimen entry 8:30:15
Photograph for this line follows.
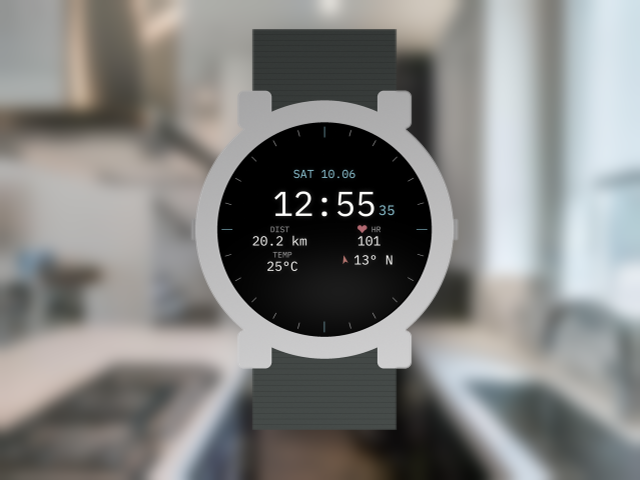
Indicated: 12:55:35
